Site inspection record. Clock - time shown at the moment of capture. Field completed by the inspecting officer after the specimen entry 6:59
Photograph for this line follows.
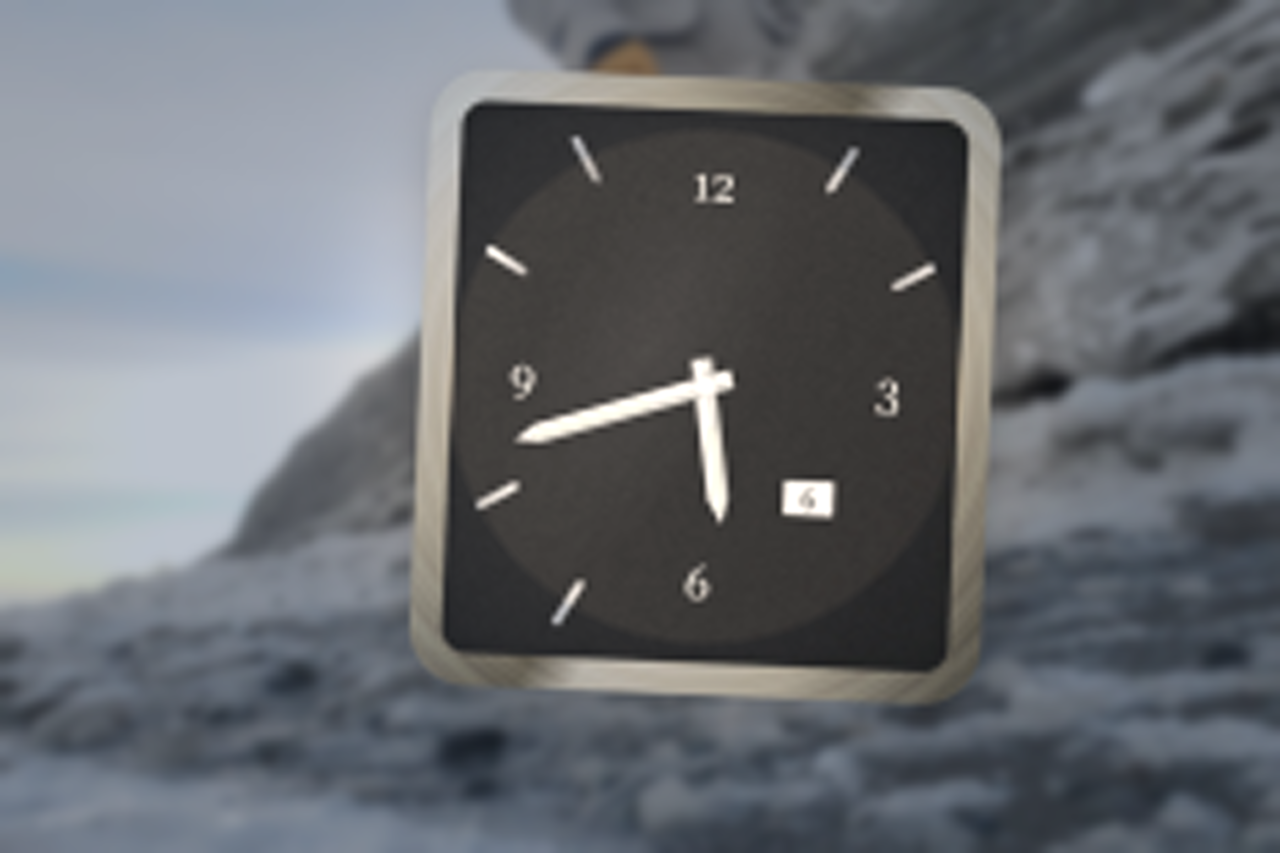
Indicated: 5:42
